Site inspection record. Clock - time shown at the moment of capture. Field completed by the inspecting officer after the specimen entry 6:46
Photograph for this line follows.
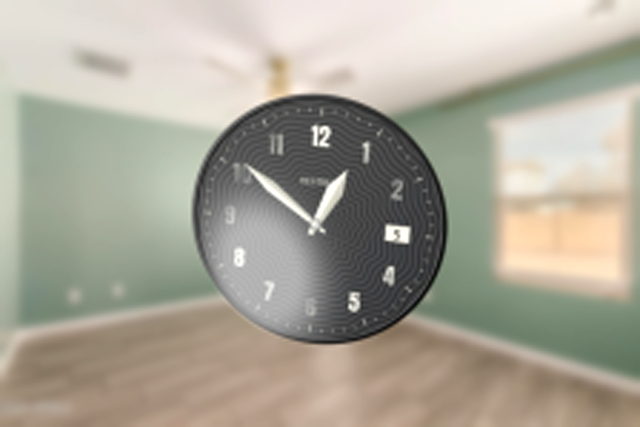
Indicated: 12:51
